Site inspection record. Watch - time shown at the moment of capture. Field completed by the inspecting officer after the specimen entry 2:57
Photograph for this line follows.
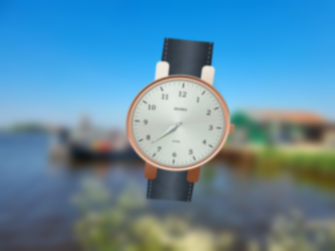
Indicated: 7:38
